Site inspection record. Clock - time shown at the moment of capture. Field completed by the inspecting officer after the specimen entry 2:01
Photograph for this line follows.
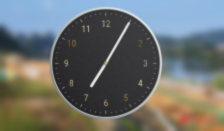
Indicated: 7:05
